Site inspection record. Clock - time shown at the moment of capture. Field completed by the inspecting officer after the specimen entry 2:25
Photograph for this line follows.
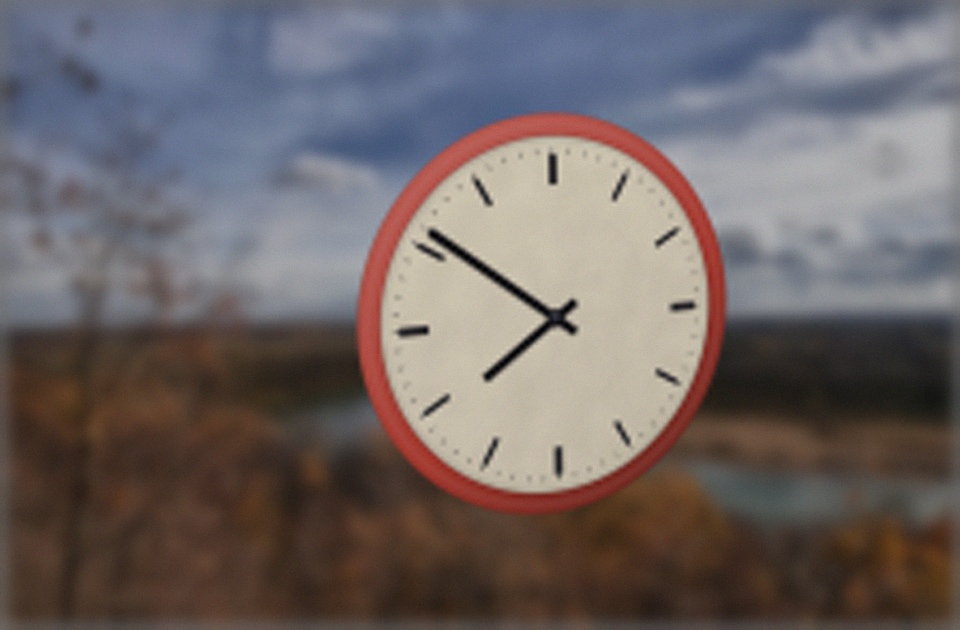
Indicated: 7:51
